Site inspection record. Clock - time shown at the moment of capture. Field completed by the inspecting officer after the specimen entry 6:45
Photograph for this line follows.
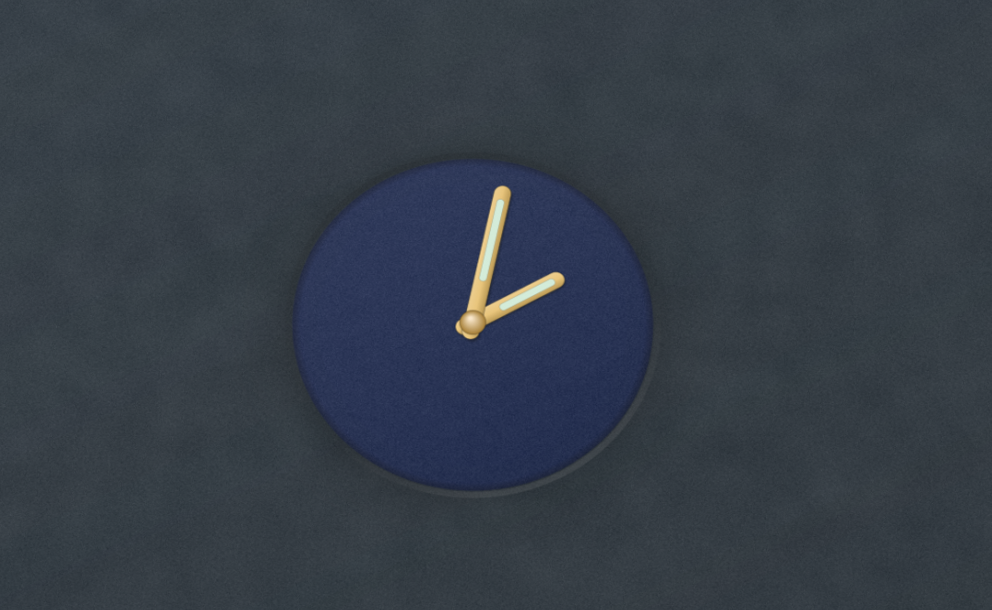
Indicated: 2:02
